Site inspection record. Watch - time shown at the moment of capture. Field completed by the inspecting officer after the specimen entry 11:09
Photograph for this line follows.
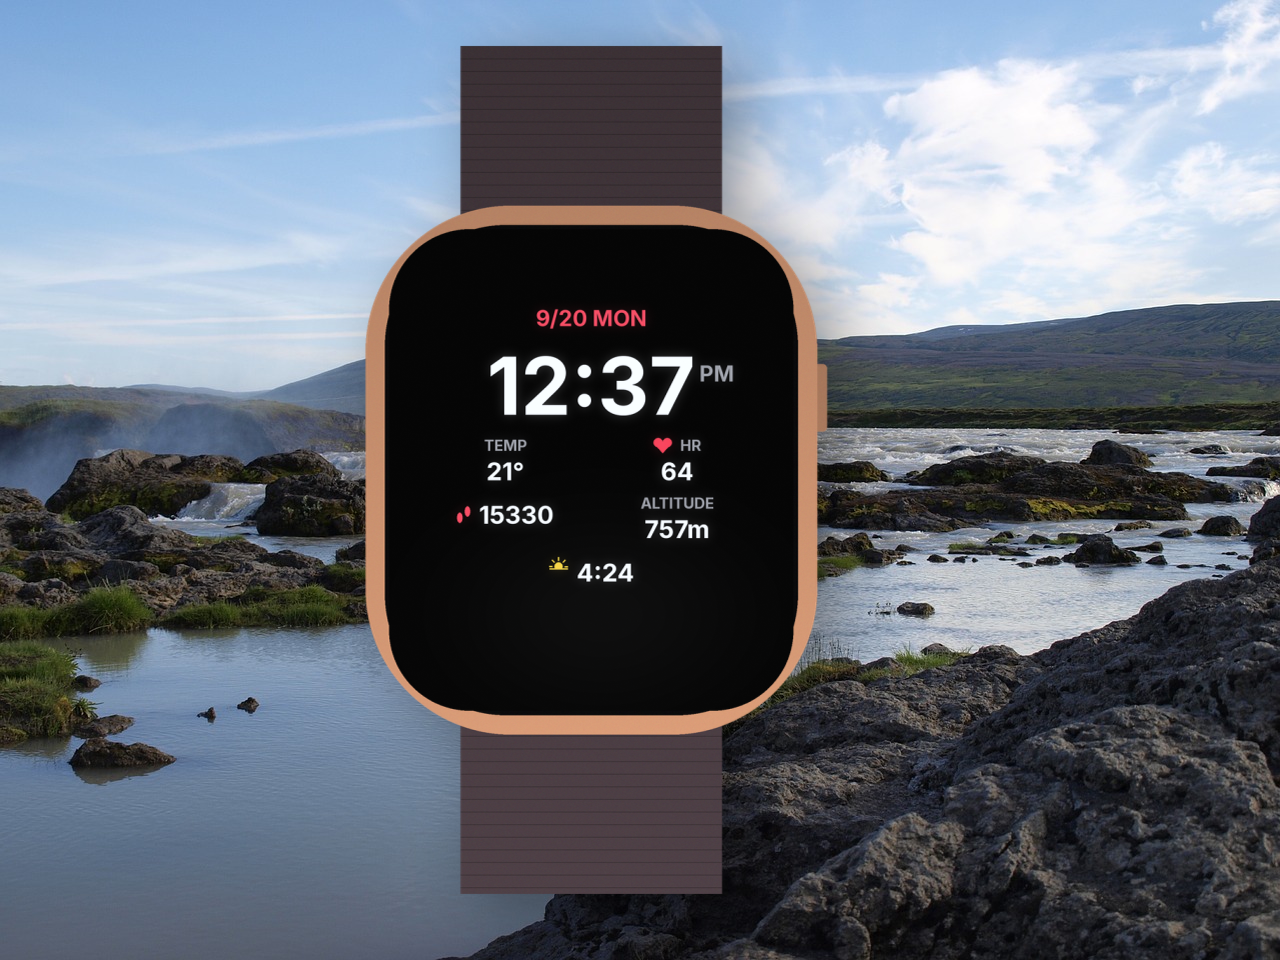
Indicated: 12:37
